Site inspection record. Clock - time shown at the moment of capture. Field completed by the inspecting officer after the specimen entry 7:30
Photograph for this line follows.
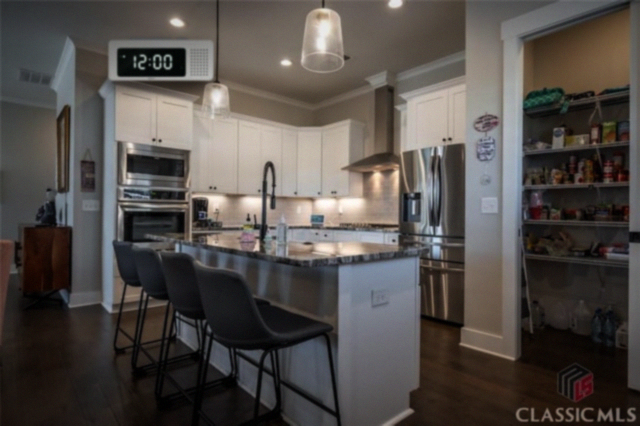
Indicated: 12:00
